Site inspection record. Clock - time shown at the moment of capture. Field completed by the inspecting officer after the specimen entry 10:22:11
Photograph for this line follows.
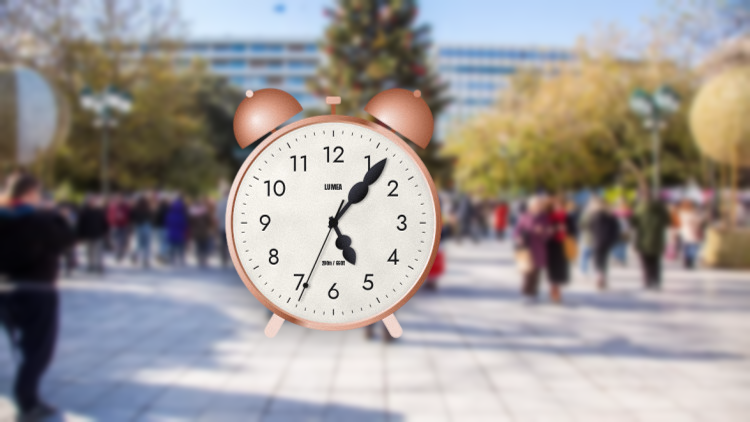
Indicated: 5:06:34
